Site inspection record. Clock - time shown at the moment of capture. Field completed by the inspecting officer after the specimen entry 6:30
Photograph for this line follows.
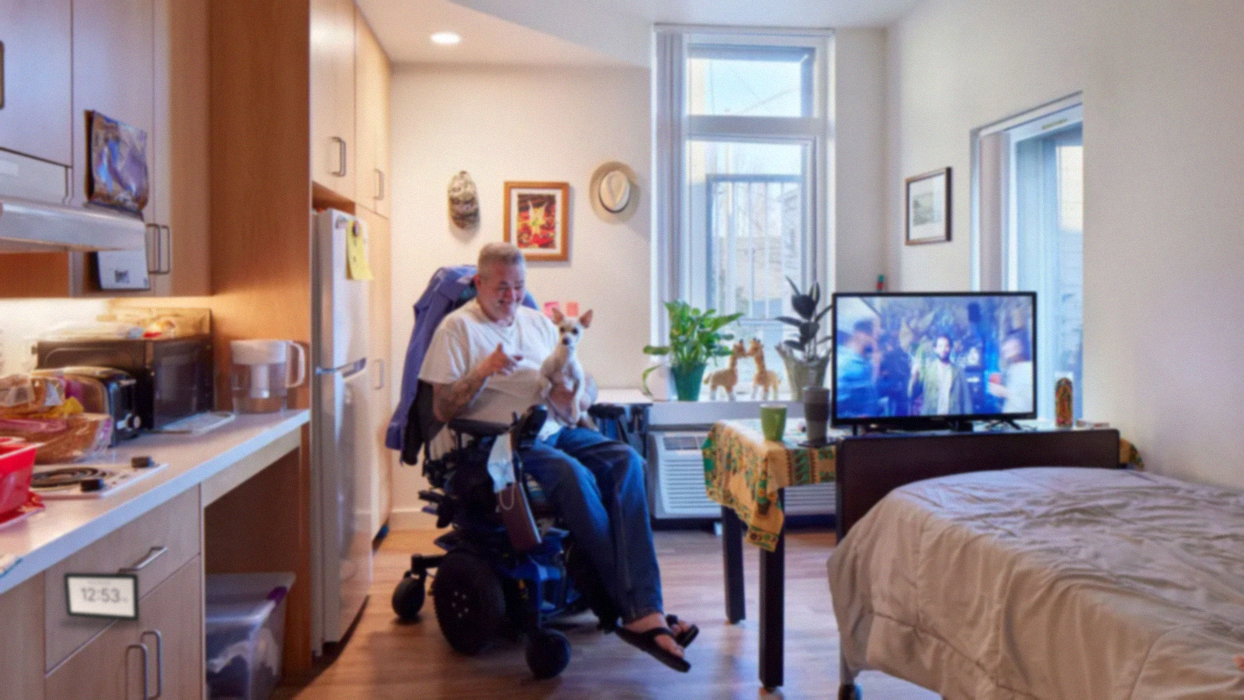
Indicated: 12:53
